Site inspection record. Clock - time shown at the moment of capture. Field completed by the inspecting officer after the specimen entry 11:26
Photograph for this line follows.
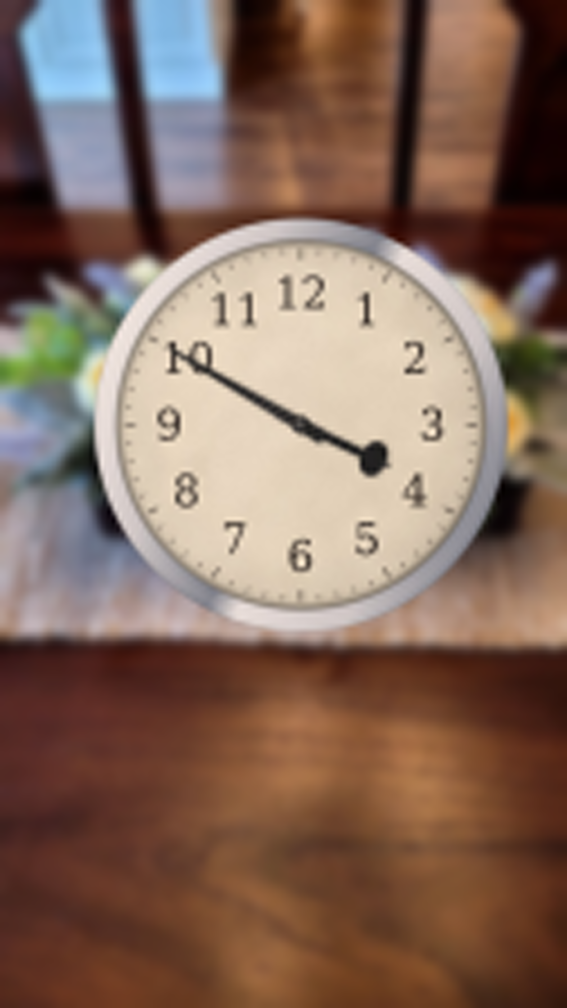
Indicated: 3:50
